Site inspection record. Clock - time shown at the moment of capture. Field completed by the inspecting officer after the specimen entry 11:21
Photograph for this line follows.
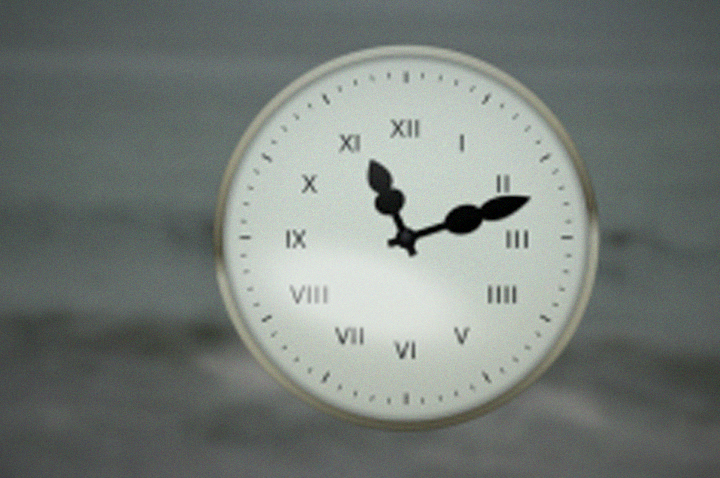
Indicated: 11:12
